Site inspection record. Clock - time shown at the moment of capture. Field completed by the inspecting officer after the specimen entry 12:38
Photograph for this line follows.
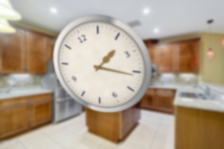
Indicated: 2:21
